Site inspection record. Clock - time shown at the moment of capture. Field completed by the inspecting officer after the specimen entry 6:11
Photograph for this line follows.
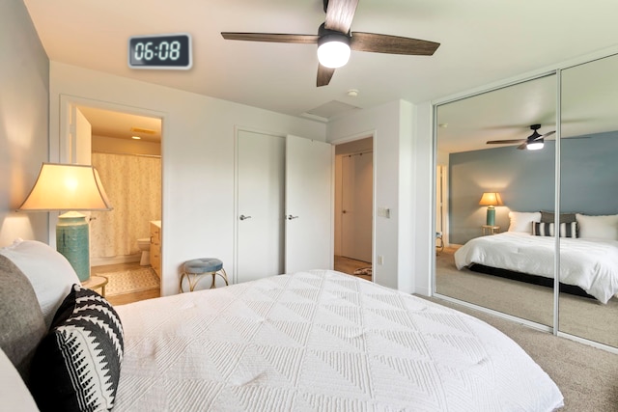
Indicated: 6:08
